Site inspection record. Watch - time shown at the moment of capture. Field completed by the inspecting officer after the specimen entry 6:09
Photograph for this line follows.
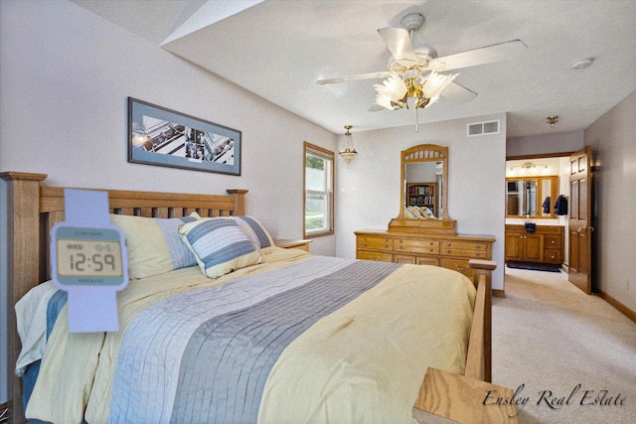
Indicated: 12:59
